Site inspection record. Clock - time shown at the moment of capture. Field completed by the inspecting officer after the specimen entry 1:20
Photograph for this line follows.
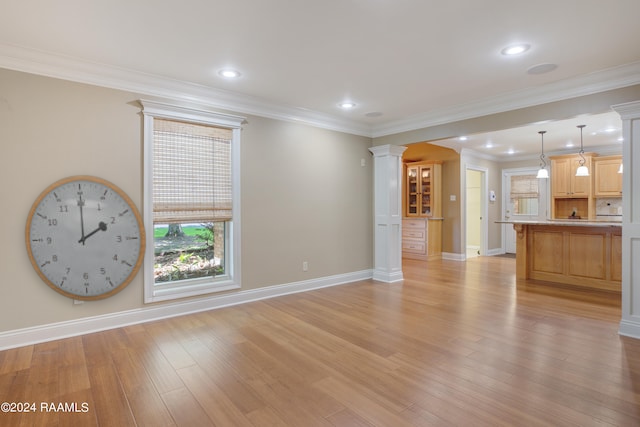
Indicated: 2:00
